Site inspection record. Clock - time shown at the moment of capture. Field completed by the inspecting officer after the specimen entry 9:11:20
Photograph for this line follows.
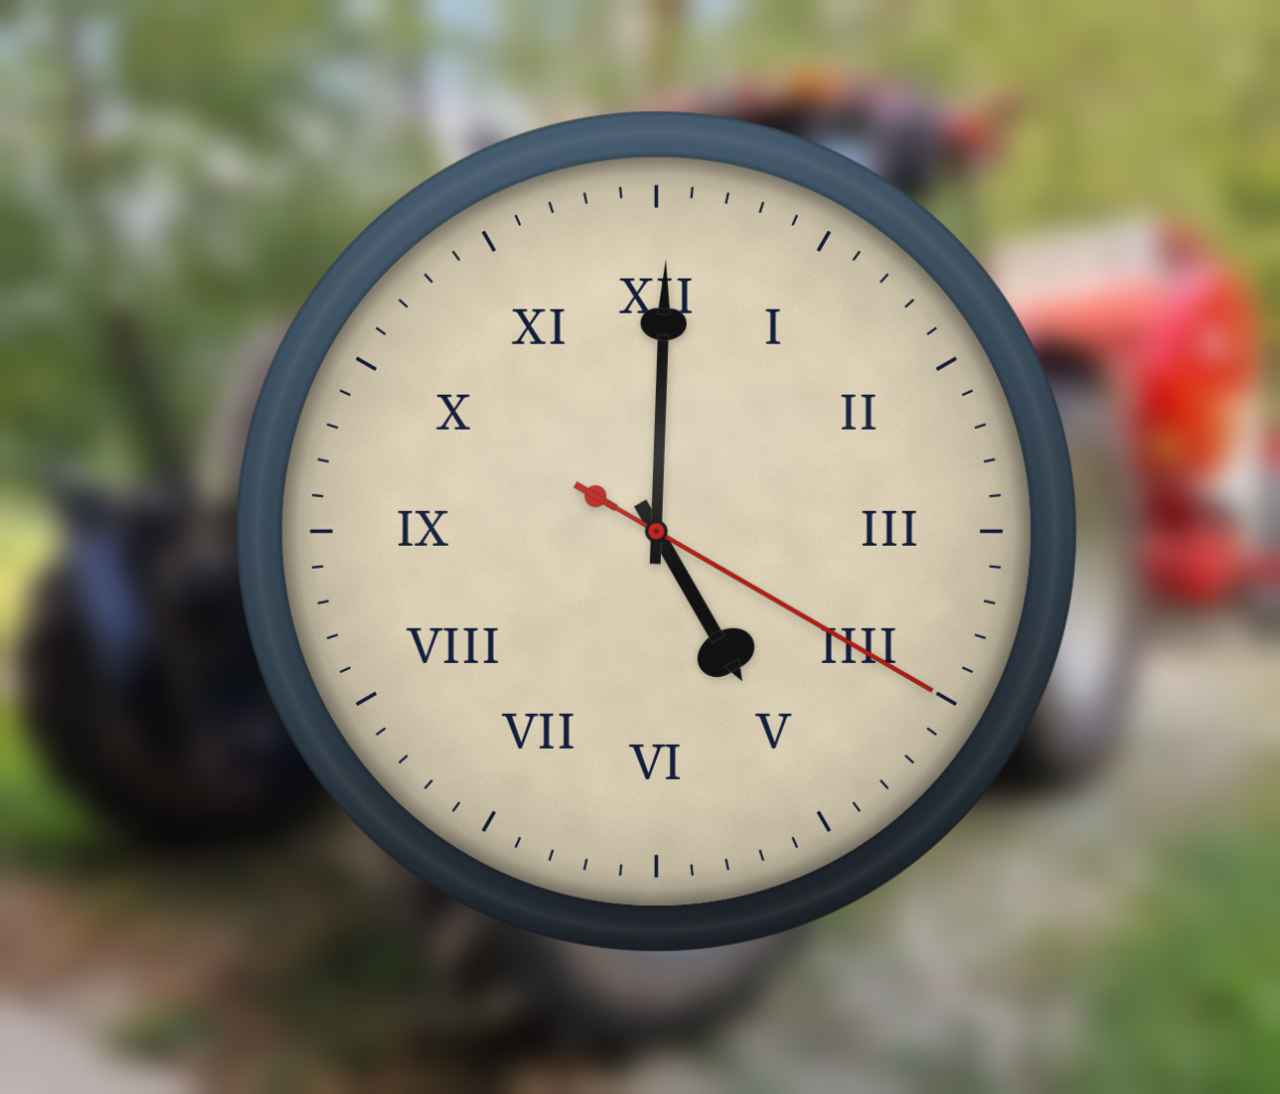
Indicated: 5:00:20
